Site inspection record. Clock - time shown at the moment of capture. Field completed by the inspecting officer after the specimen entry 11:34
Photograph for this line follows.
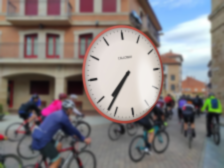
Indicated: 7:37
